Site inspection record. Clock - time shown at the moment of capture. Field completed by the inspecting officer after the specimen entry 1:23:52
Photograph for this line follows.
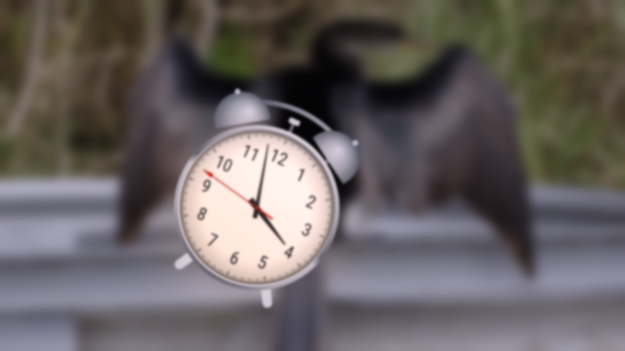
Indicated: 3:57:47
